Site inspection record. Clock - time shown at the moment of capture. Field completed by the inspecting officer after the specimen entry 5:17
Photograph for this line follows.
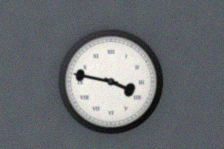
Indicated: 3:47
